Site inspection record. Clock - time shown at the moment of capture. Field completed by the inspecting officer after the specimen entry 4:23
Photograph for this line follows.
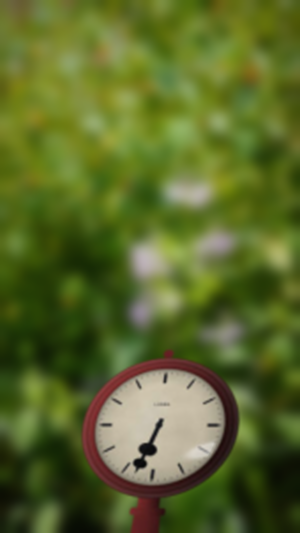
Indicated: 6:33
